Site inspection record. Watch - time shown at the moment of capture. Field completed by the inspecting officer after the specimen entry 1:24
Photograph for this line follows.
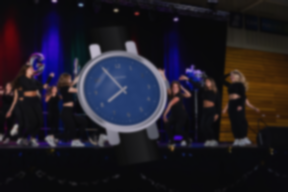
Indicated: 7:55
